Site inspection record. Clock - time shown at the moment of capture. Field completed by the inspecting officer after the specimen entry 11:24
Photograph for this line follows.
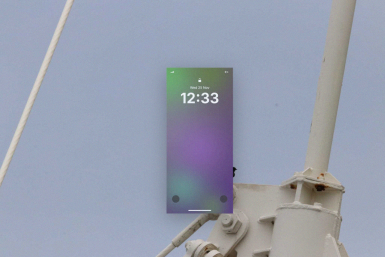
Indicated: 12:33
